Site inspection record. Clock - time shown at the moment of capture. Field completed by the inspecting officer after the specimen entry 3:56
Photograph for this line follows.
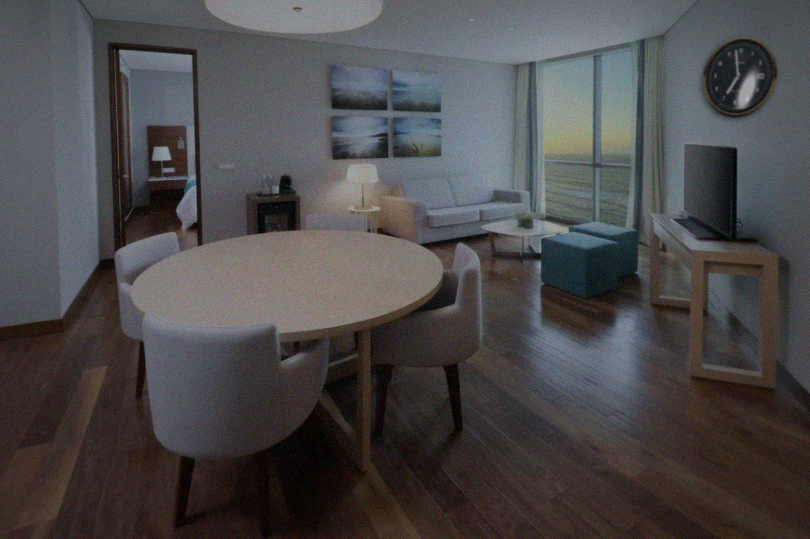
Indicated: 6:58
